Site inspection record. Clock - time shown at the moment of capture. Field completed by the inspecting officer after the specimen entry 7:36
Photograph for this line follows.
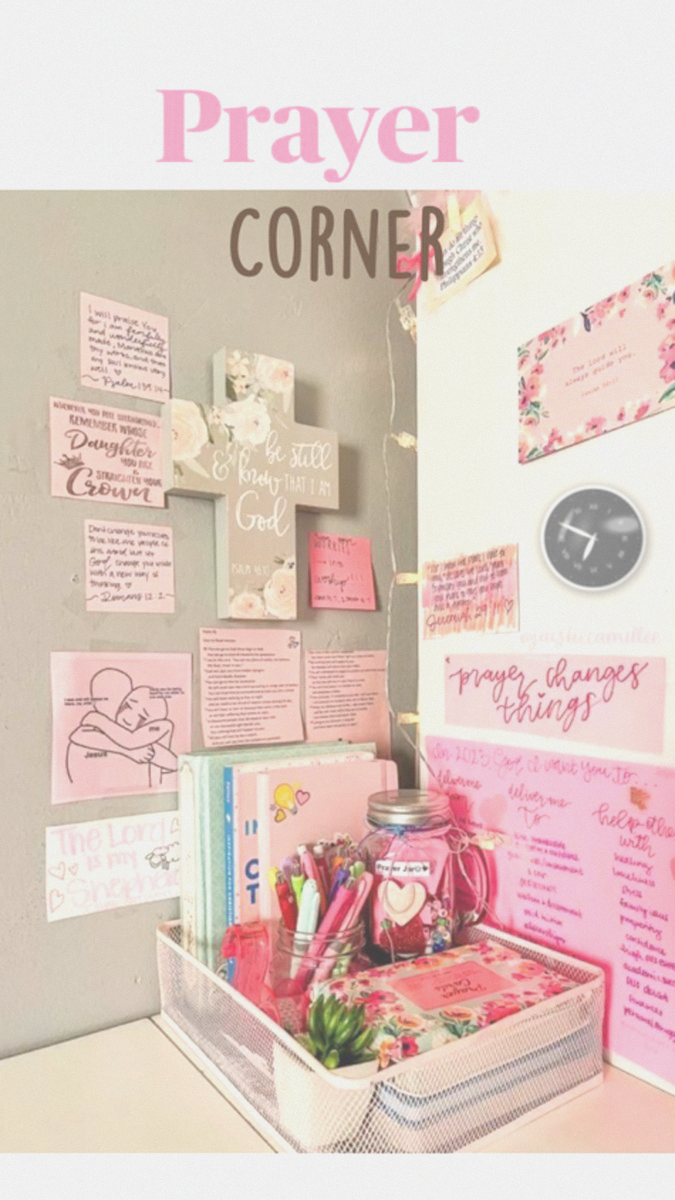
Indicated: 6:49
